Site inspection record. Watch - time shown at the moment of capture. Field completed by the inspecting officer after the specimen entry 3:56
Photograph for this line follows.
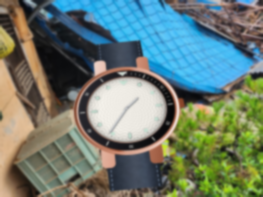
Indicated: 1:36
